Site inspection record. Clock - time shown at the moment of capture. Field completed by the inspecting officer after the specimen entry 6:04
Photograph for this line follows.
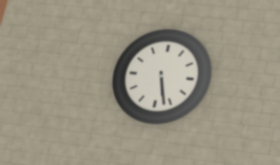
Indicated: 5:27
